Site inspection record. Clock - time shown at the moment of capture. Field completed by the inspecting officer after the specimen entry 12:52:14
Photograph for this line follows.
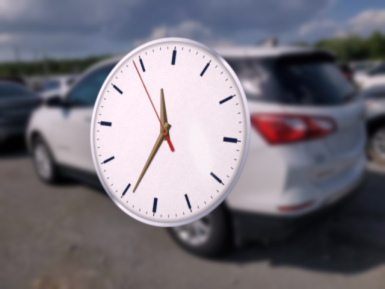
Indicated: 11:33:54
